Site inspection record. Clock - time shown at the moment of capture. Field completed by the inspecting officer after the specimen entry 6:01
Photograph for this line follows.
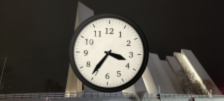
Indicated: 3:36
